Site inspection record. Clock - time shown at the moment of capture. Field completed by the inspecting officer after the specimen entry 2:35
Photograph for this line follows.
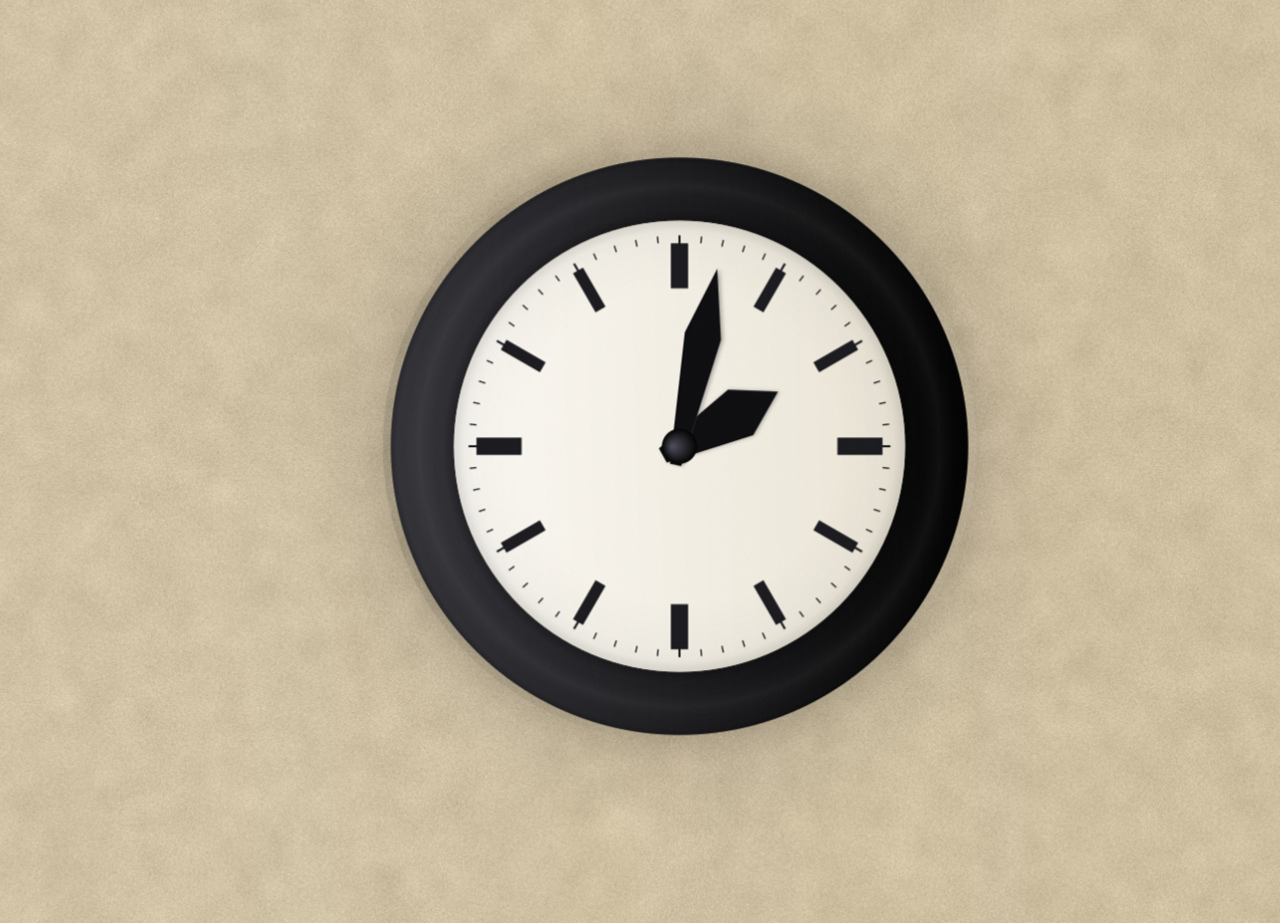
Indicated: 2:02
